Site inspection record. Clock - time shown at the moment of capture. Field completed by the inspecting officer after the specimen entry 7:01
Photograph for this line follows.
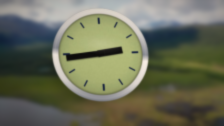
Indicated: 2:44
